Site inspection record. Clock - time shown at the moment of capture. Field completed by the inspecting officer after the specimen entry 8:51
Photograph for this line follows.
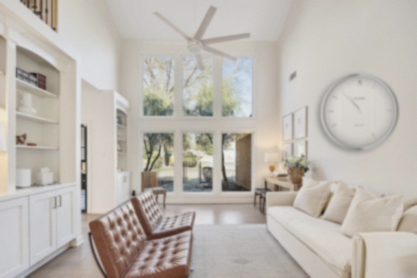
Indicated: 10:53
